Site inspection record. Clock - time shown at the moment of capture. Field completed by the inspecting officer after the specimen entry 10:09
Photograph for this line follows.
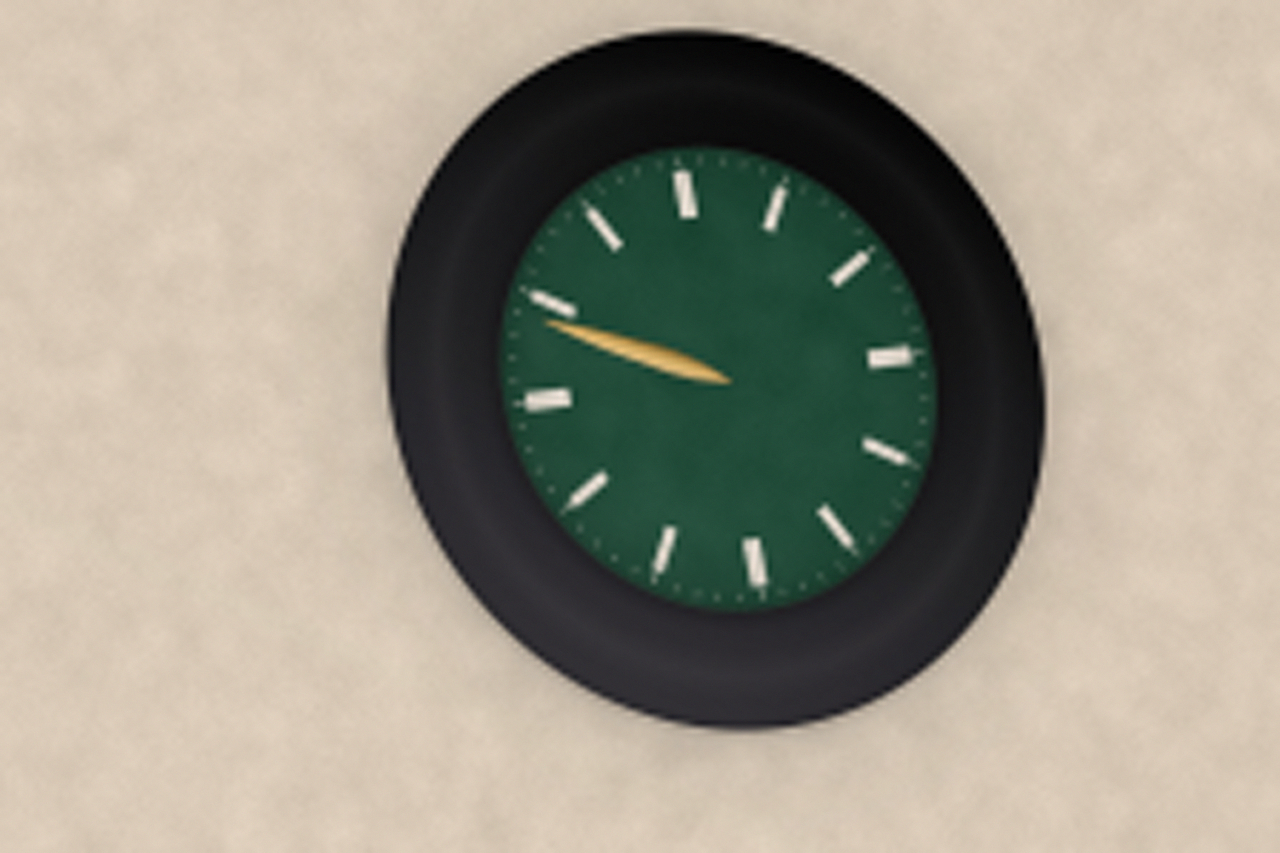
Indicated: 9:49
